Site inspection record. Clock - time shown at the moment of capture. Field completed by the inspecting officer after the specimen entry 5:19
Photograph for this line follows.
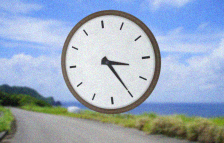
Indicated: 3:25
